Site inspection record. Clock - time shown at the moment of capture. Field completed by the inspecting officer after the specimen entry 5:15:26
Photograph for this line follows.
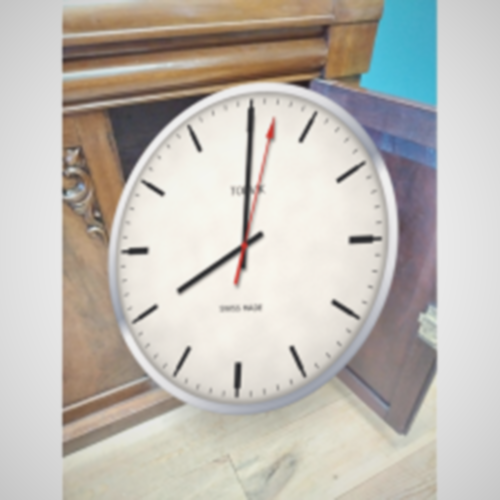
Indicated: 8:00:02
